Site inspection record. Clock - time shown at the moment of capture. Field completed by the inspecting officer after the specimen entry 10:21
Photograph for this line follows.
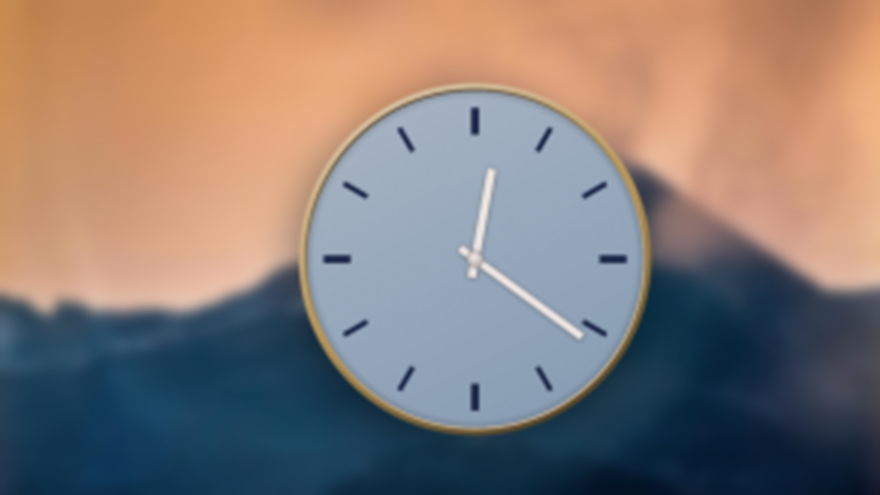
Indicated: 12:21
